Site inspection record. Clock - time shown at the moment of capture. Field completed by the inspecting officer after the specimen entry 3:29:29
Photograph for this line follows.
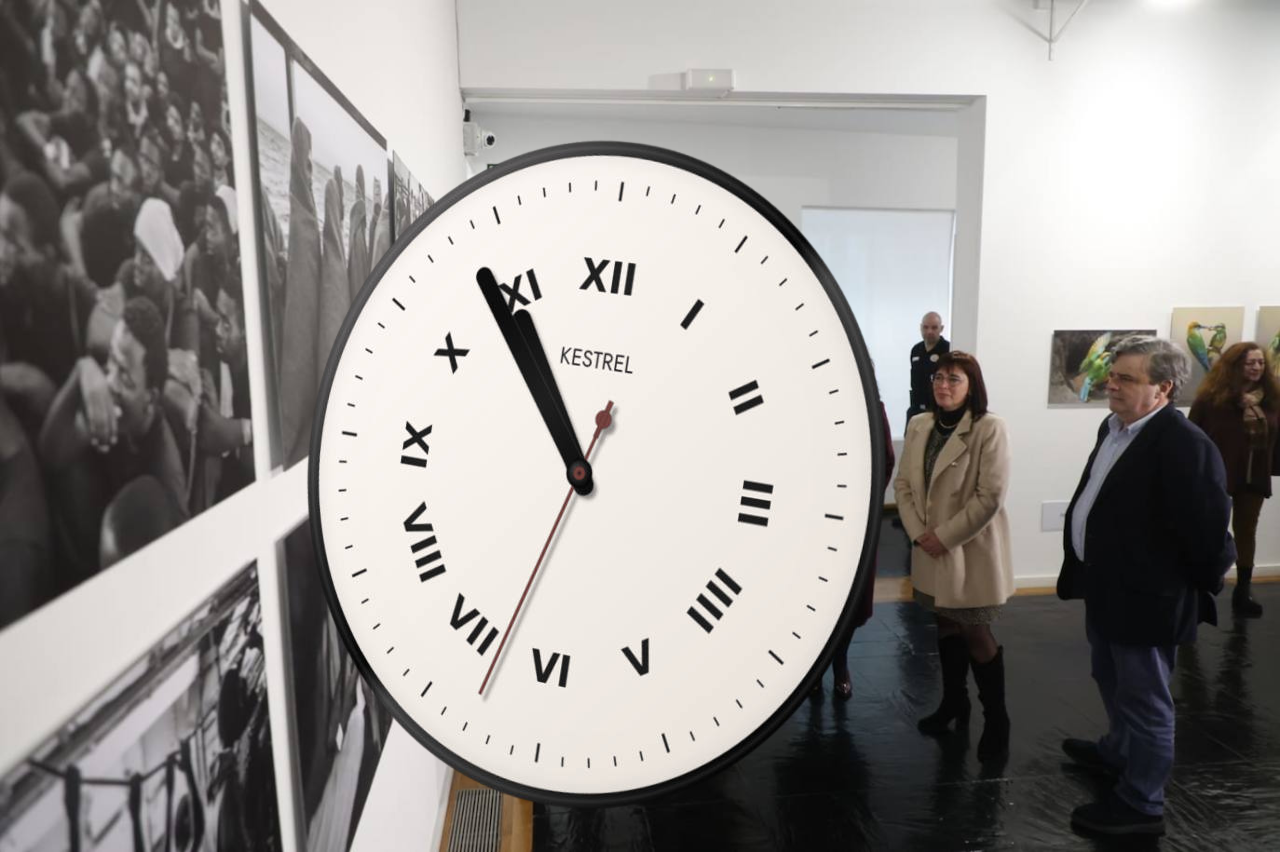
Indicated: 10:53:33
